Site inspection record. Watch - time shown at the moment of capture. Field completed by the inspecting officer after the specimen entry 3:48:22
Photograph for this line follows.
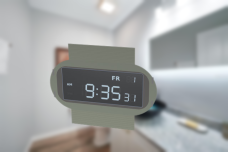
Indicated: 9:35:31
